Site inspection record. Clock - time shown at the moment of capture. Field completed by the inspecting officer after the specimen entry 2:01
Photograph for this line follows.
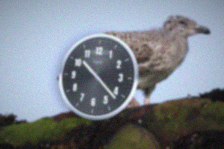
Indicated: 10:22
